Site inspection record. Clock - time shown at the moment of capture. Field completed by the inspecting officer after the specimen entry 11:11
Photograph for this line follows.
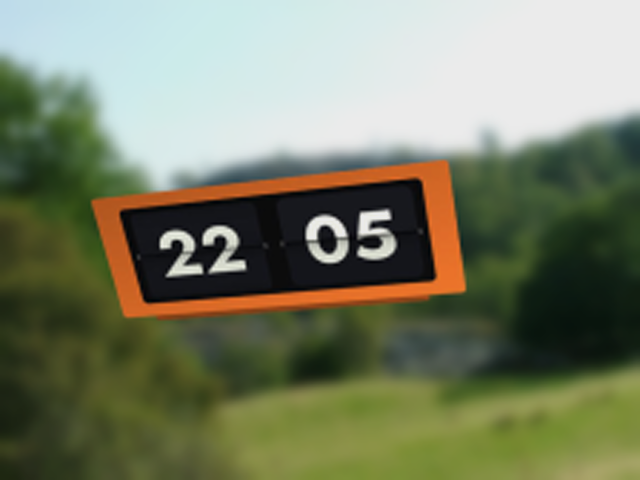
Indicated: 22:05
